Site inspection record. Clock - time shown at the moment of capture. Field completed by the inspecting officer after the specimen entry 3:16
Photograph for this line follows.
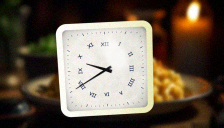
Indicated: 9:40
